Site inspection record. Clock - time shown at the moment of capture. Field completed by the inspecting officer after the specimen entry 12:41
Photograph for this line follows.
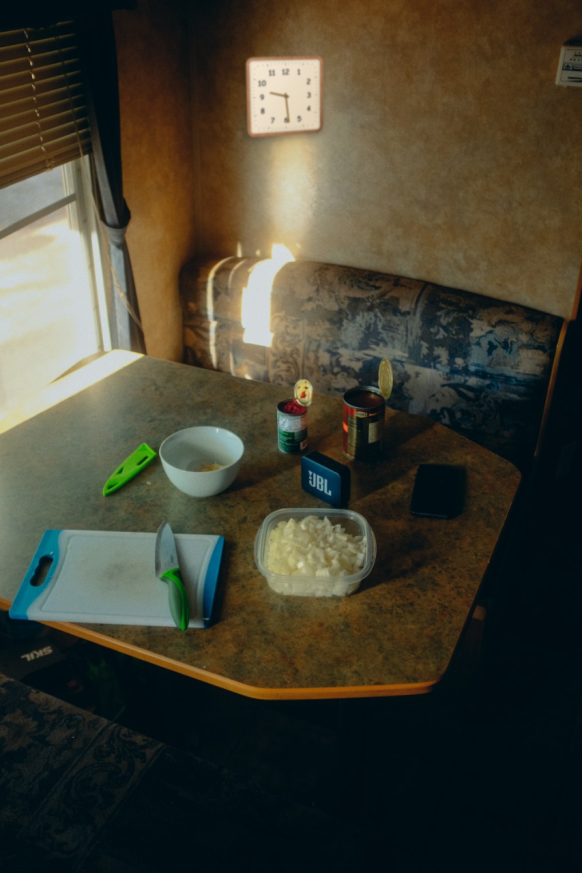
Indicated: 9:29
